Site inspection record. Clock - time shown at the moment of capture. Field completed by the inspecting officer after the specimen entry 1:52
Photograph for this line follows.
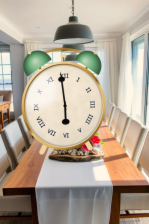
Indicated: 5:59
